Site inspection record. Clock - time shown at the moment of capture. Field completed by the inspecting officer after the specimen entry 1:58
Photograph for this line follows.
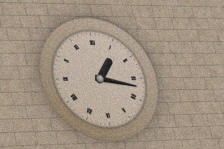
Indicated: 1:17
